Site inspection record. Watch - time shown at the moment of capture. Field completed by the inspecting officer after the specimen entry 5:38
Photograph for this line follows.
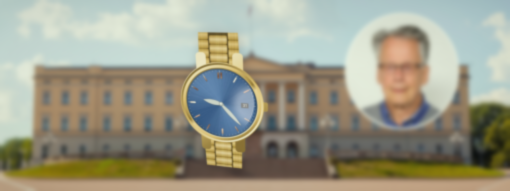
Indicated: 9:23
